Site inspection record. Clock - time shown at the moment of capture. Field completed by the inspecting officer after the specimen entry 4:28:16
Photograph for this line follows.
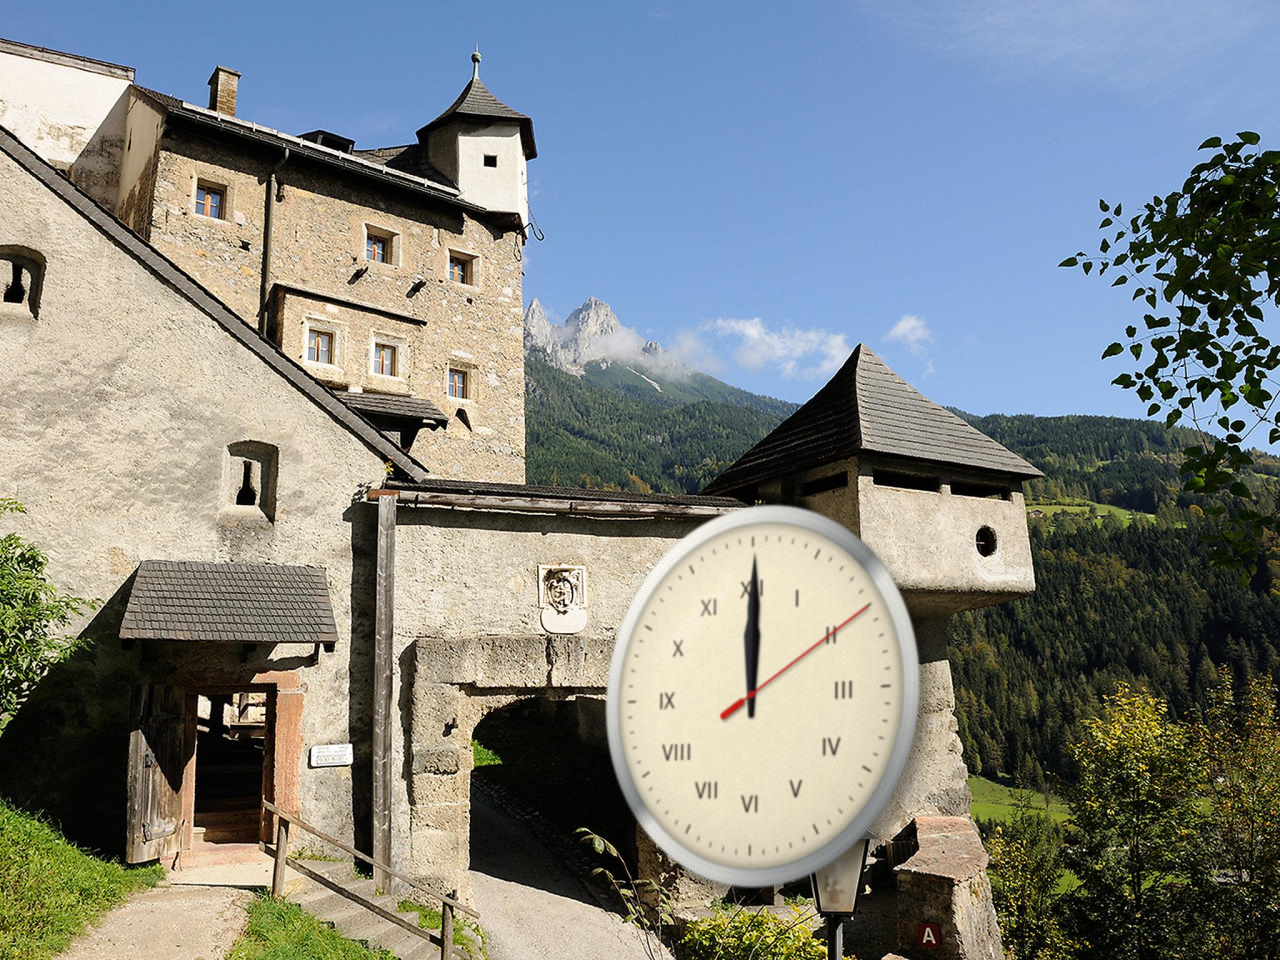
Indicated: 12:00:10
